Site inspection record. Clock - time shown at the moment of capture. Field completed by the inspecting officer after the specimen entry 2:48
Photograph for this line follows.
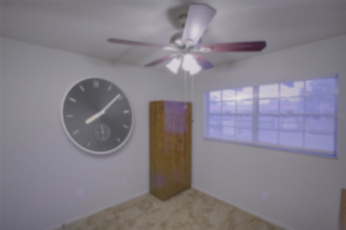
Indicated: 8:09
